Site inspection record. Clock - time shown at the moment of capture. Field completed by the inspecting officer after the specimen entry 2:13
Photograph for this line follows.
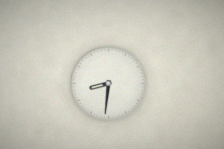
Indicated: 8:31
